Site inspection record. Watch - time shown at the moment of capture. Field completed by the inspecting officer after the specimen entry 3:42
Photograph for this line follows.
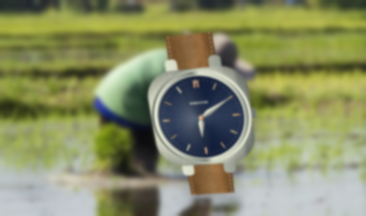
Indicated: 6:10
